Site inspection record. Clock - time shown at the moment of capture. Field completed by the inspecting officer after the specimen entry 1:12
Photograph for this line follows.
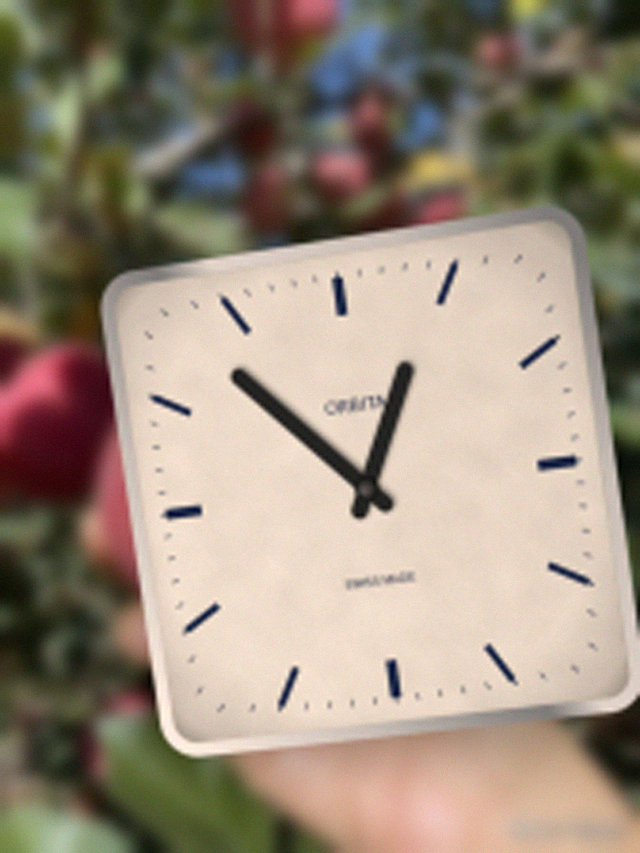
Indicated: 12:53
